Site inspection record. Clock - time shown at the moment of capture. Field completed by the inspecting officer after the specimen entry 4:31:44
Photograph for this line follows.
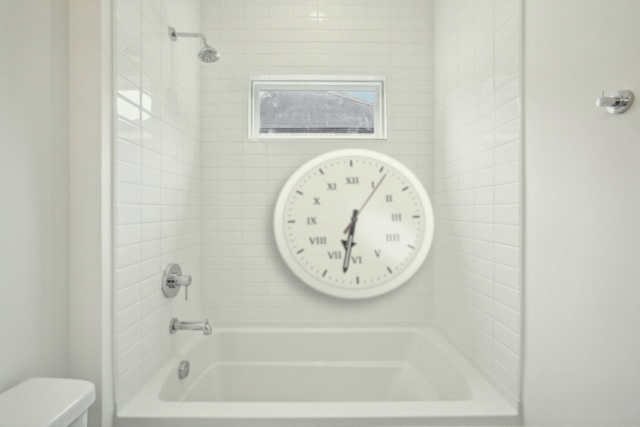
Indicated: 6:32:06
